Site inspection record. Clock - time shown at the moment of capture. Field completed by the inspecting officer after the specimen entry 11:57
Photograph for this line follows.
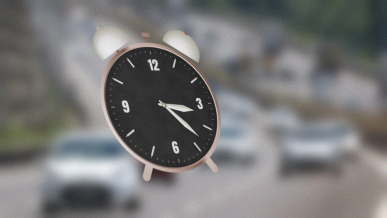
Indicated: 3:23
